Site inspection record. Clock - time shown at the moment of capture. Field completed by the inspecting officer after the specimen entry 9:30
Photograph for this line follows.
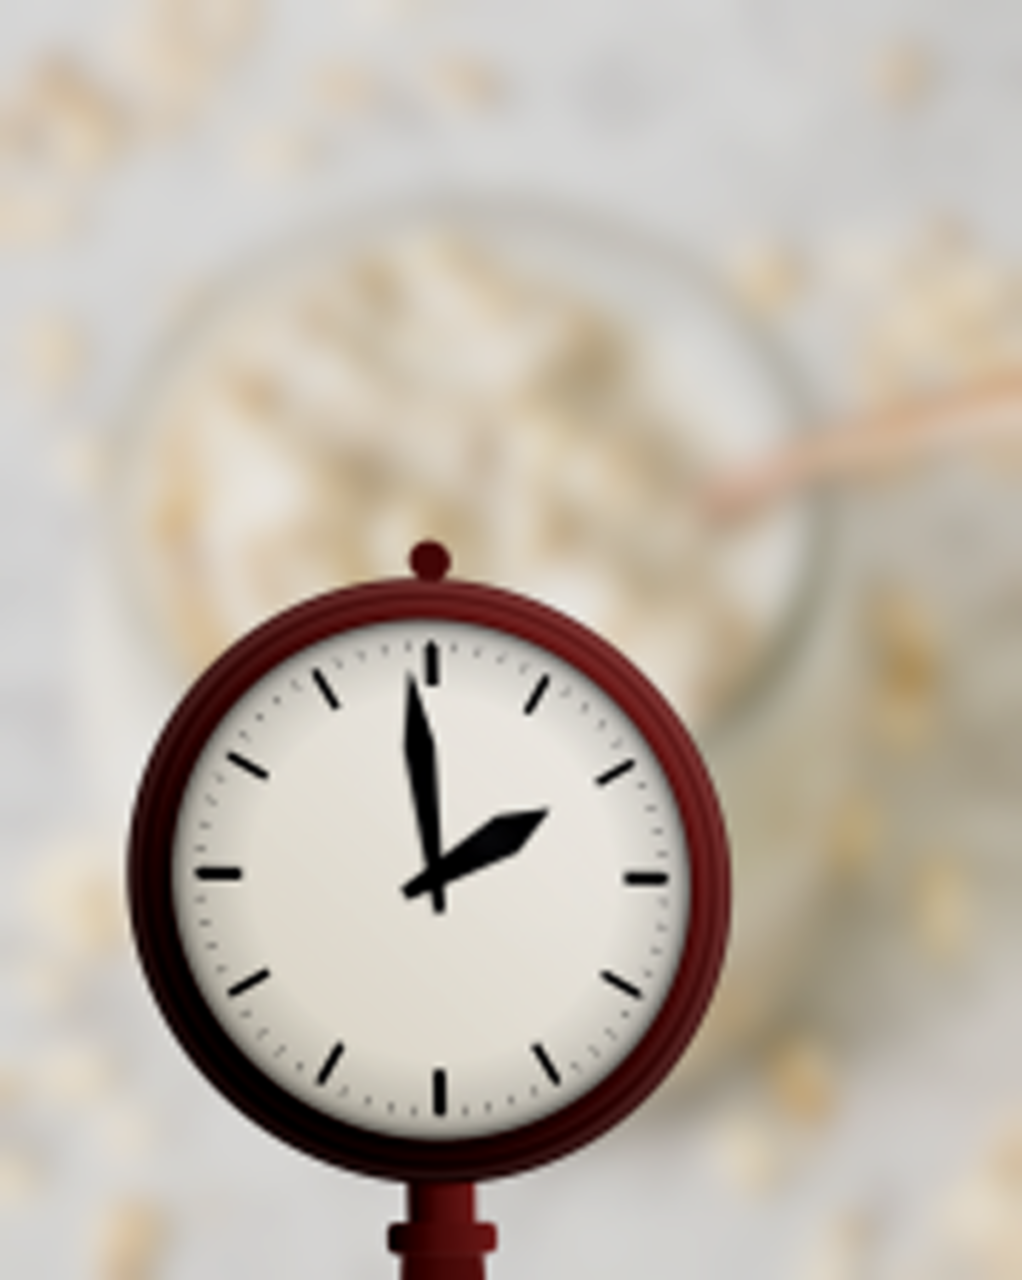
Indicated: 1:59
